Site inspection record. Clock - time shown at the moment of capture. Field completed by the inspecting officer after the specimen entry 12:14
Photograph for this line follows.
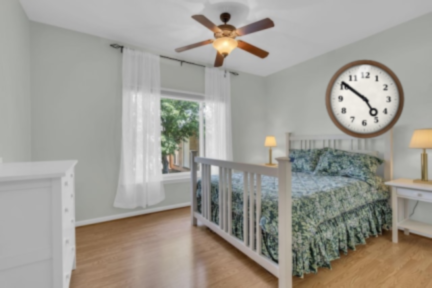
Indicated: 4:51
